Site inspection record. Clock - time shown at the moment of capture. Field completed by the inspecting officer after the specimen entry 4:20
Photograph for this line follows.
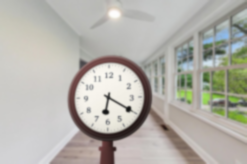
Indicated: 6:20
